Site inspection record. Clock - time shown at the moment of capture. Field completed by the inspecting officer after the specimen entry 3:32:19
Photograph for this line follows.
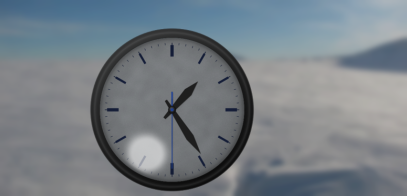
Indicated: 1:24:30
